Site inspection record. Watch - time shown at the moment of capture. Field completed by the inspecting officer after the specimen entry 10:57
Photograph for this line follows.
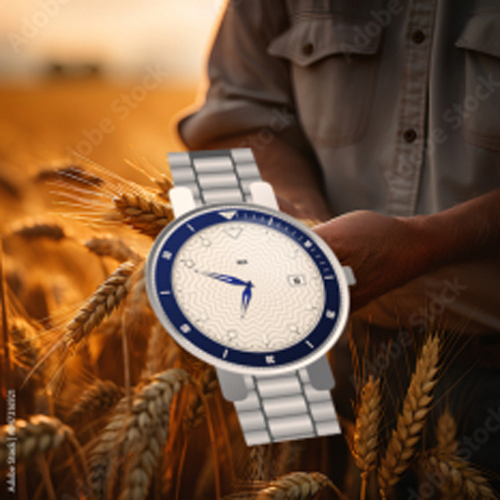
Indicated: 6:49
